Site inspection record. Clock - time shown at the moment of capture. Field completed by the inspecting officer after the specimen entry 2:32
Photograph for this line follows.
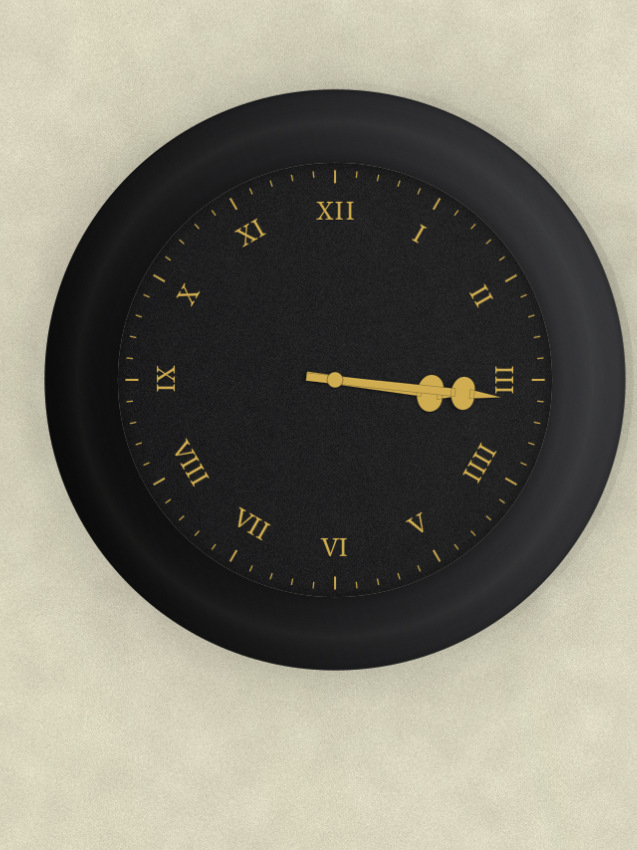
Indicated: 3:16
